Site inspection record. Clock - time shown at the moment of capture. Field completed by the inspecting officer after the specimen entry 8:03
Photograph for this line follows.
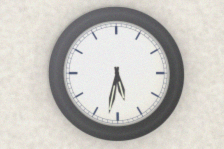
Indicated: 5:32
